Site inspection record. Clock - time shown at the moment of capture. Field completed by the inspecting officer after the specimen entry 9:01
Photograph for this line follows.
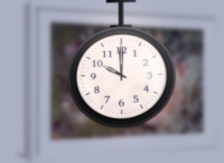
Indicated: 10:00
